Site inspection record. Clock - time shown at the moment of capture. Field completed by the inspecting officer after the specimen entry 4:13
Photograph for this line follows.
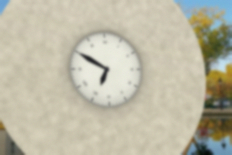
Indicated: 6:50
